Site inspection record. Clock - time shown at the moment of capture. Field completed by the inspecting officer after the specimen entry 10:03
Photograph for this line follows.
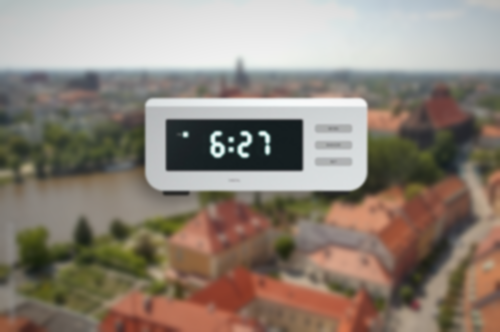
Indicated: 6:27
